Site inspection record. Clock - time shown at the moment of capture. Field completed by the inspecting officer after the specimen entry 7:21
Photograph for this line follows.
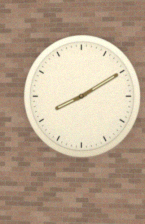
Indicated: 8:10
